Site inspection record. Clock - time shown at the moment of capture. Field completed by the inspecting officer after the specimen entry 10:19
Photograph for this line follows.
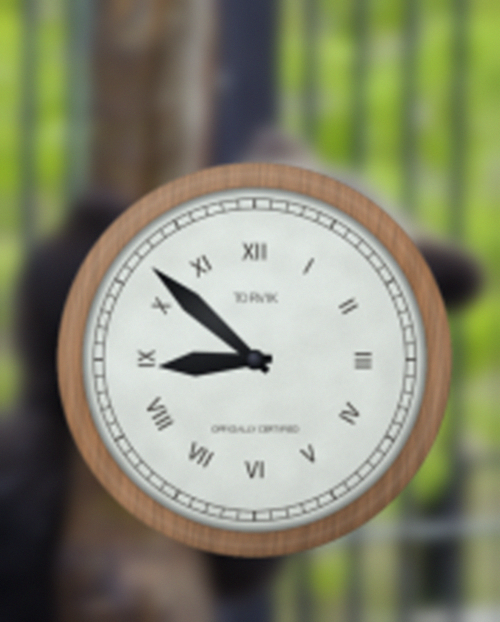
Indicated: 8:52
